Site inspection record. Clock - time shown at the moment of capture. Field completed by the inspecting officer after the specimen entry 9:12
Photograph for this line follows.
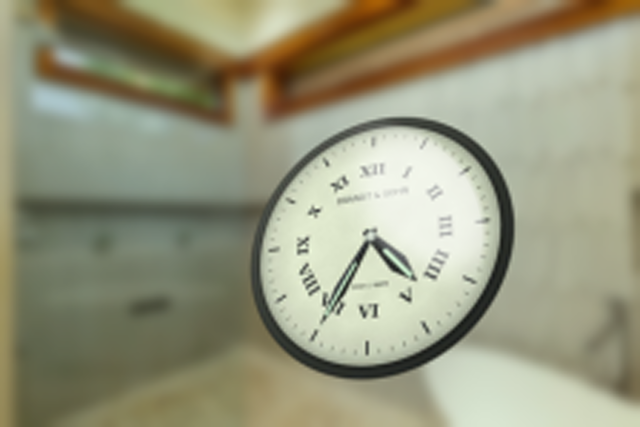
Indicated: 4:35
